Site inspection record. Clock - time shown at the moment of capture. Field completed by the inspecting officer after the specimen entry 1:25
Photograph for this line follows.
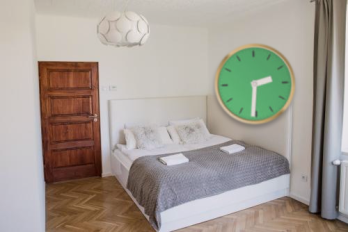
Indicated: 2:31
